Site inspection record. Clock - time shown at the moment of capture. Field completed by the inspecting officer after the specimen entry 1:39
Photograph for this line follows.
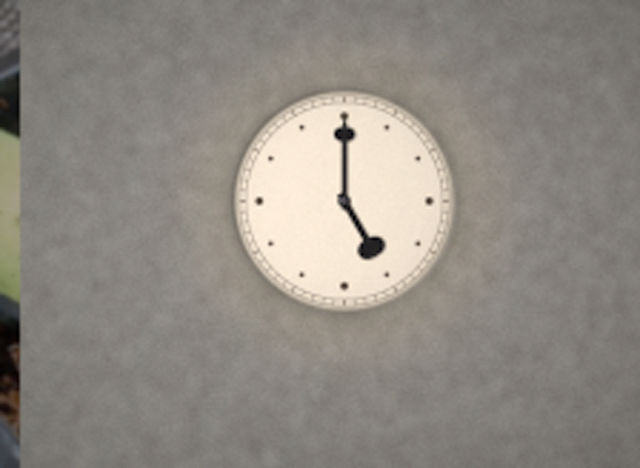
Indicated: 5:00
